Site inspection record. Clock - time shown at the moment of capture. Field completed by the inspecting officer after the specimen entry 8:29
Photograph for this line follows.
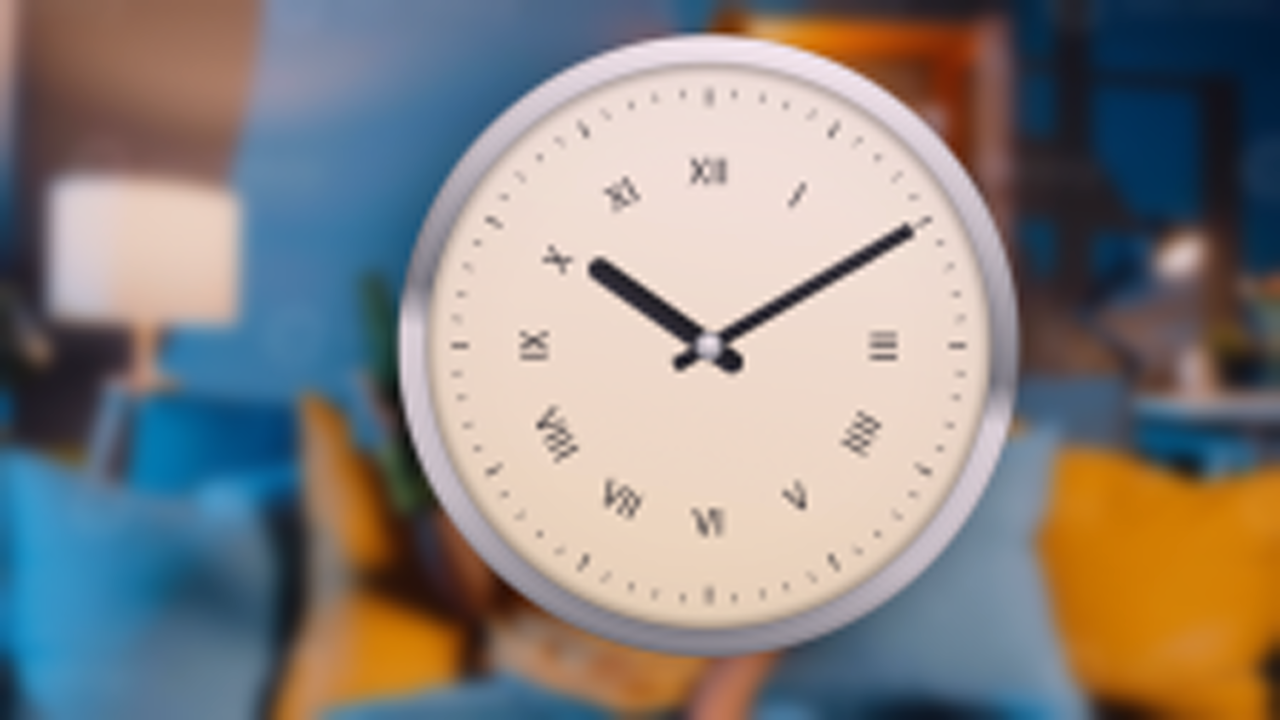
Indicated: 10:10
